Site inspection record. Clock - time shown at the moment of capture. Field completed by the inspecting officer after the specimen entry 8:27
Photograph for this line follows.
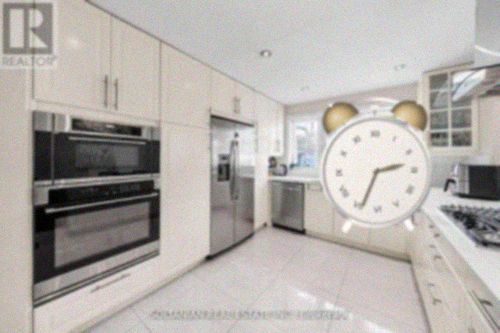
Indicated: 2:34
